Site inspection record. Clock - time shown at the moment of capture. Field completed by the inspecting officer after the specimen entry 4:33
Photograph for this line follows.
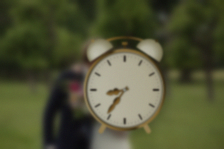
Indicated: 8:36
